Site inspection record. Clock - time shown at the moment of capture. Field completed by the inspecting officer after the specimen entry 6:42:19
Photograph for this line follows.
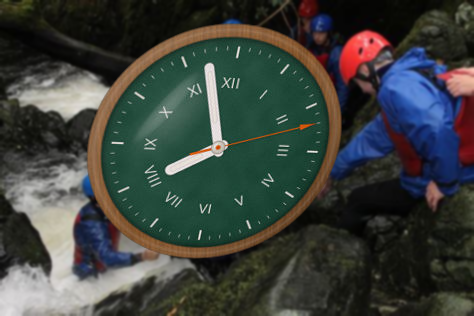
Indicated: 7:57:12
